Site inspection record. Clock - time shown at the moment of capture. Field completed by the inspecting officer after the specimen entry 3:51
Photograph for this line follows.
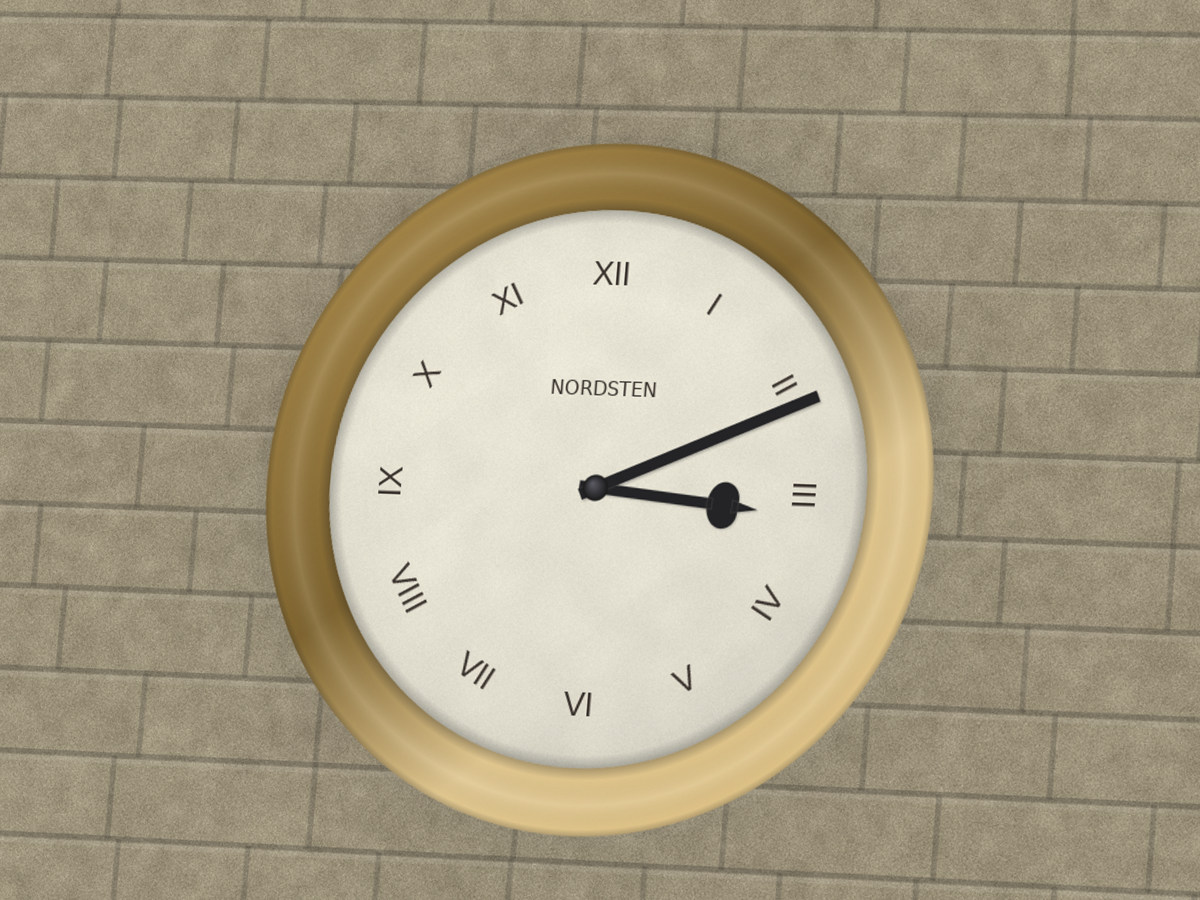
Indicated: 3:11
